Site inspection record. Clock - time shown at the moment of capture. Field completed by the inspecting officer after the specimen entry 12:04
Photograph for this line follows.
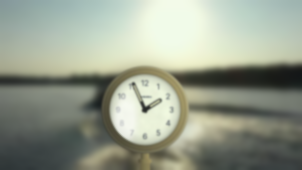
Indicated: 1:56
